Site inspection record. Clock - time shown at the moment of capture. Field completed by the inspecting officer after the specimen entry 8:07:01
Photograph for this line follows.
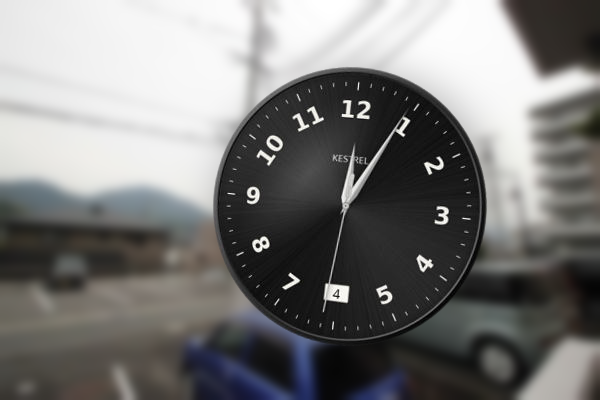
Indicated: 12:04:31
